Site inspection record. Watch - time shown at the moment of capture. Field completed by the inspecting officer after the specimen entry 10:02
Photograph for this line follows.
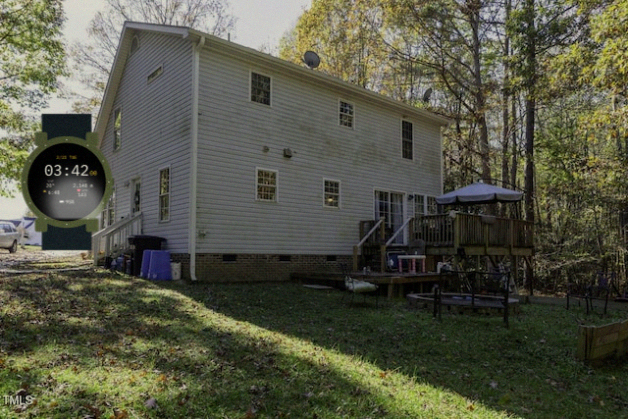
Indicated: 3:42
